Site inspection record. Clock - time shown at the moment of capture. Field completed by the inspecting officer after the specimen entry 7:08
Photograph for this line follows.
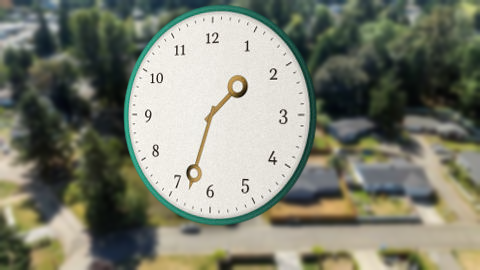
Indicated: 1:33
